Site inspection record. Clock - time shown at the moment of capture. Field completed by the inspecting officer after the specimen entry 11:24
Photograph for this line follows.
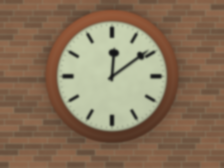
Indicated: 12:09
